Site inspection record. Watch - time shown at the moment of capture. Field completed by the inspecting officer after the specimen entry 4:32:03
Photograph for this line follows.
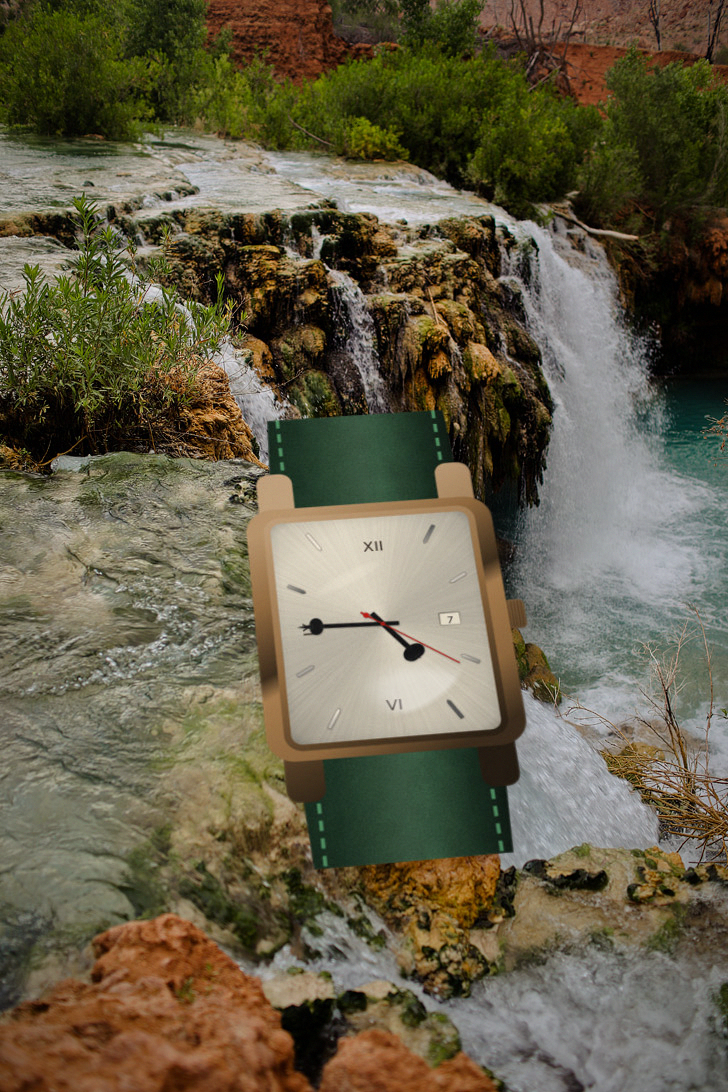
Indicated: 4:45:21
